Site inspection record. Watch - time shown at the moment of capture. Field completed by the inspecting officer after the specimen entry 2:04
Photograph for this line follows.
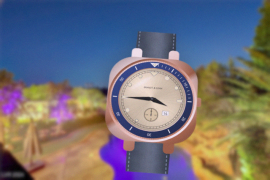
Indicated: 3:45
